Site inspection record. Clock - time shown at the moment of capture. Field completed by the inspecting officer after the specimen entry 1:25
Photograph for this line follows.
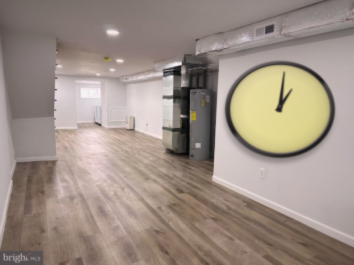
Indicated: 1:01
